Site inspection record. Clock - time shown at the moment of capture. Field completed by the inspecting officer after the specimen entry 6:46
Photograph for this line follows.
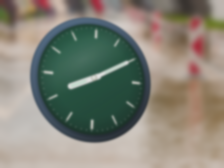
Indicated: 8:10
